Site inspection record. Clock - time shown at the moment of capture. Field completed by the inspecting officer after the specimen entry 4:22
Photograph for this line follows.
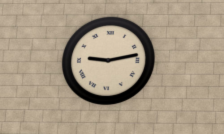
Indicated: 9:13
